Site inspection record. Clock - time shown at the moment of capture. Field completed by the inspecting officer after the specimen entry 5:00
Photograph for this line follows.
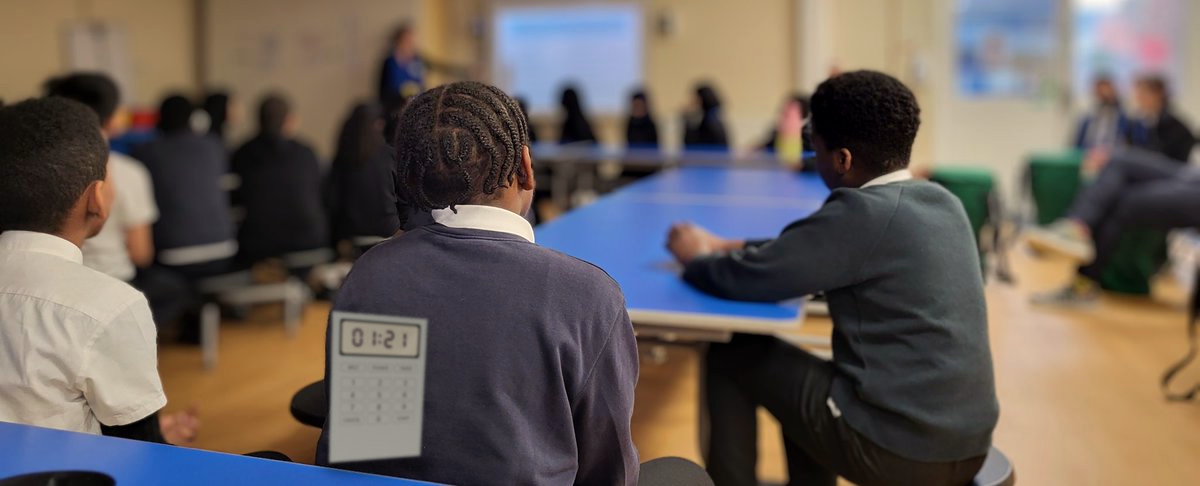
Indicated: 1:21
